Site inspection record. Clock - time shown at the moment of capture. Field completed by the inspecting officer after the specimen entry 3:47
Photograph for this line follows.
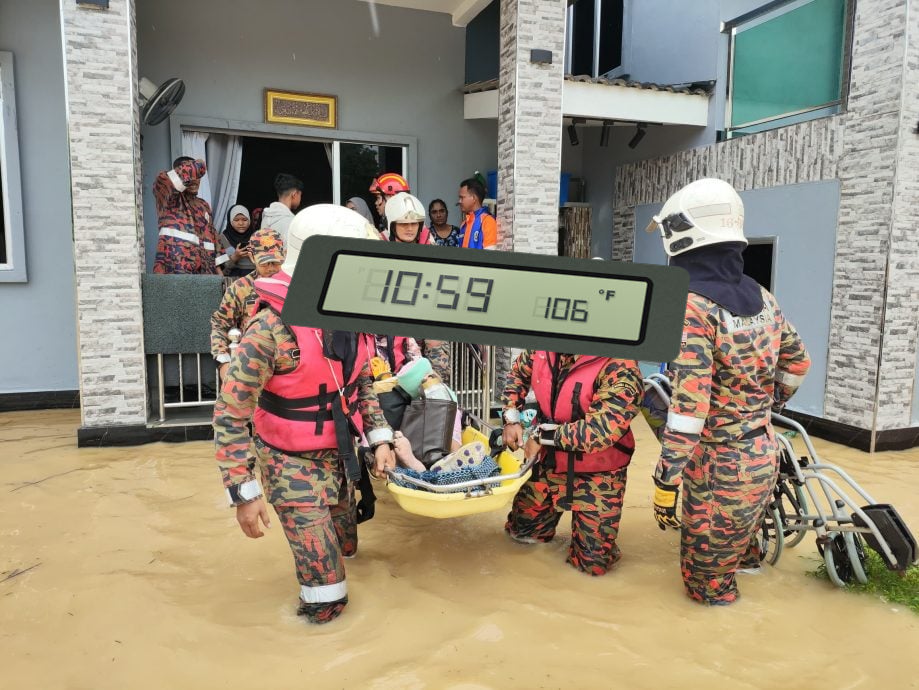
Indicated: 10:59
